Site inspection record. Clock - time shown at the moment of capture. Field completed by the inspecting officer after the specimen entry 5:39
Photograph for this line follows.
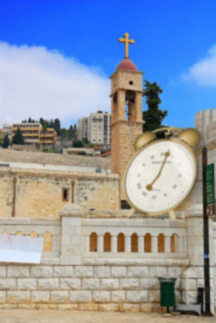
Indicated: 7:02
